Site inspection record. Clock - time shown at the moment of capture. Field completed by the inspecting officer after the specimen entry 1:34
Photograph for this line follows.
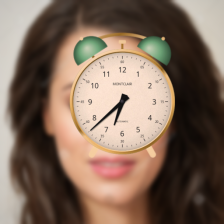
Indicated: 6:38
